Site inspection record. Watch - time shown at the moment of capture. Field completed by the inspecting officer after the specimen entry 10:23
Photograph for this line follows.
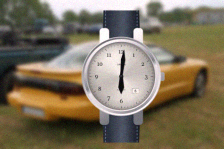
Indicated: 6:01
